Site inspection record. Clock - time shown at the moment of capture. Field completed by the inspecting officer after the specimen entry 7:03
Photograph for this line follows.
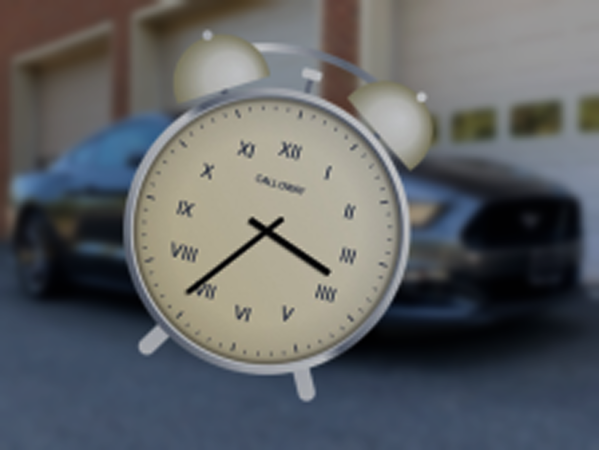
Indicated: 3:36
